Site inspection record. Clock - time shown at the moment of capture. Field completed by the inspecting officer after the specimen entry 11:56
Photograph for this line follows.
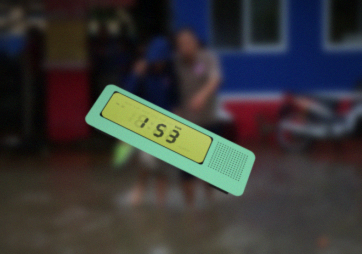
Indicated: 1:53
